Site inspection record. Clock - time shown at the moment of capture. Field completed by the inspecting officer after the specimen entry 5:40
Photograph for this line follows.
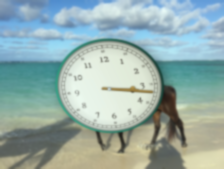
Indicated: 3:17
